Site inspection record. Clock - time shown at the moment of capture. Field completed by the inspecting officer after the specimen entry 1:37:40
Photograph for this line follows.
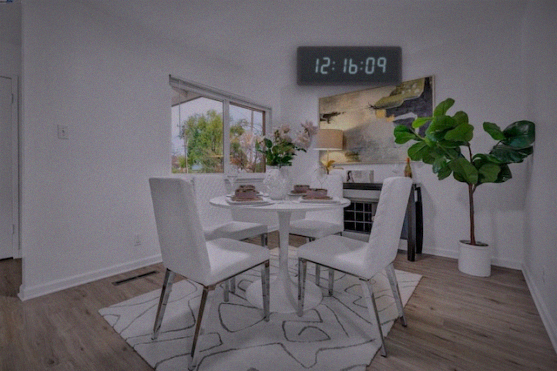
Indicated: 12:16:09
